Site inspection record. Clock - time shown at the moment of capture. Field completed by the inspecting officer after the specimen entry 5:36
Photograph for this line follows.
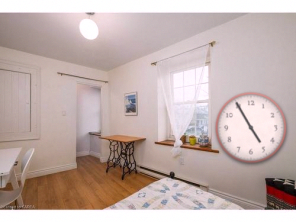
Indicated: 4:55
